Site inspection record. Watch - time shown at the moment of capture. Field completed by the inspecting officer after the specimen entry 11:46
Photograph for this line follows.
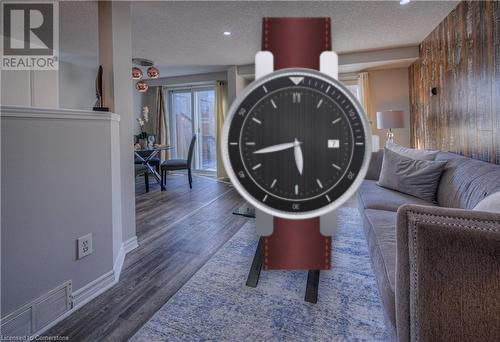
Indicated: 5:43
